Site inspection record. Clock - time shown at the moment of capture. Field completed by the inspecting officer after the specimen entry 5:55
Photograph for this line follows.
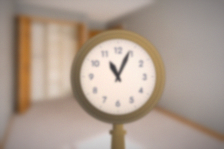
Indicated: 11:04
